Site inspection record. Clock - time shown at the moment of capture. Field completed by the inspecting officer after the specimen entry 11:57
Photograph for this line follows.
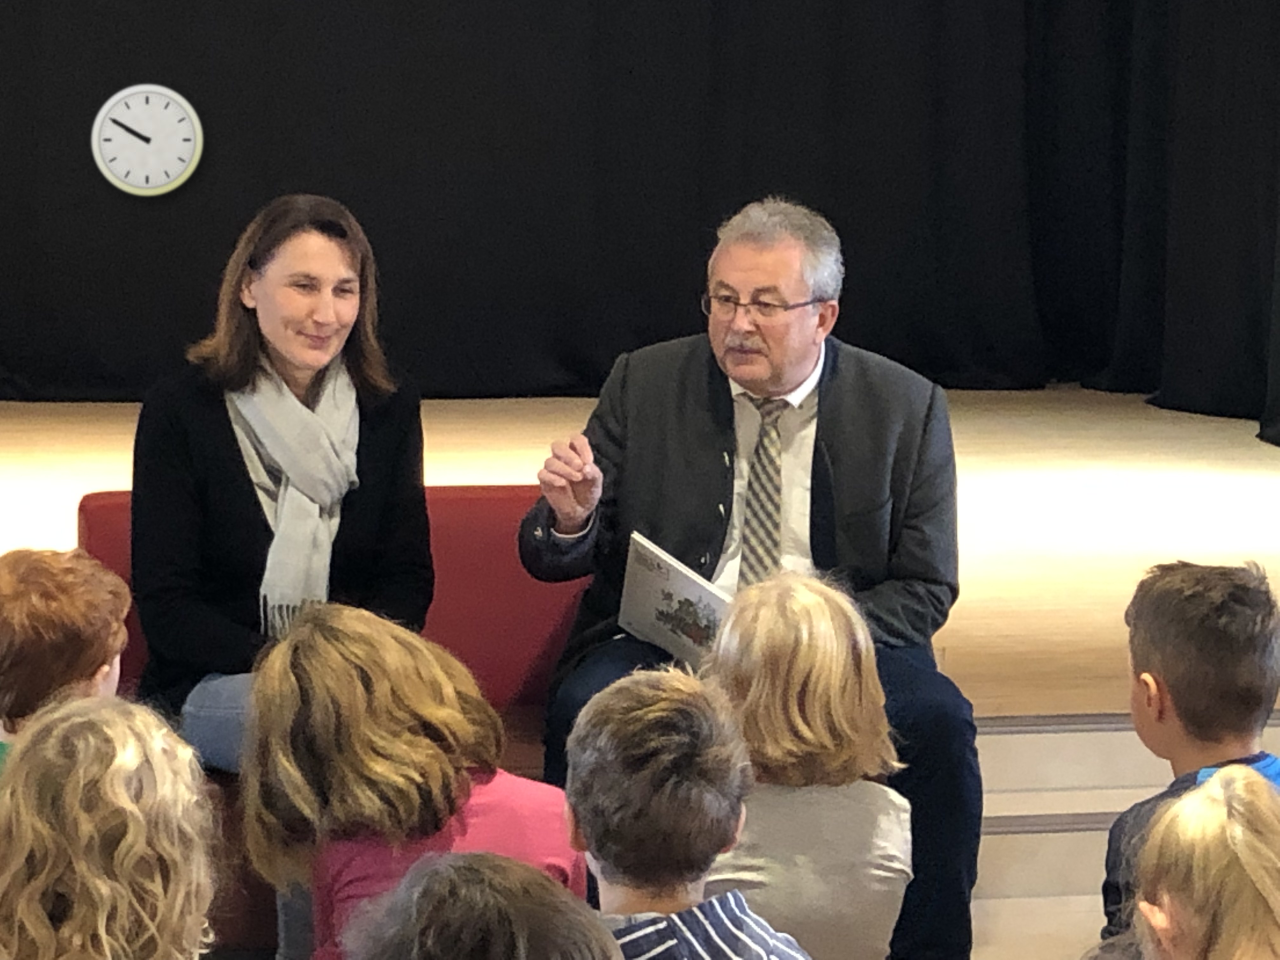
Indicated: 9:50
